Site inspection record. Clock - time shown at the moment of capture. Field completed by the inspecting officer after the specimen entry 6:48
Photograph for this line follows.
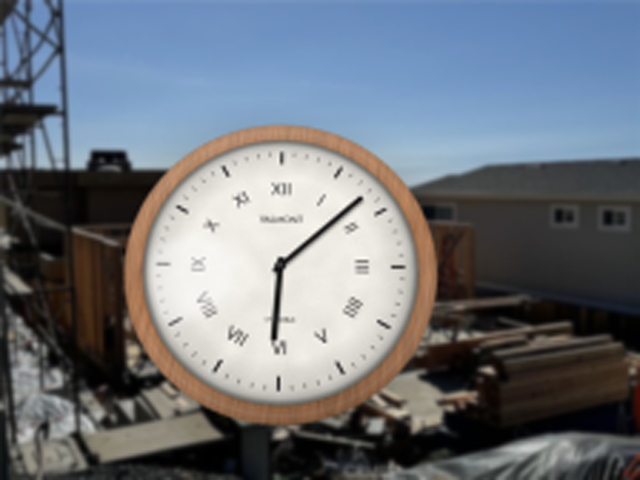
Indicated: 6:08
